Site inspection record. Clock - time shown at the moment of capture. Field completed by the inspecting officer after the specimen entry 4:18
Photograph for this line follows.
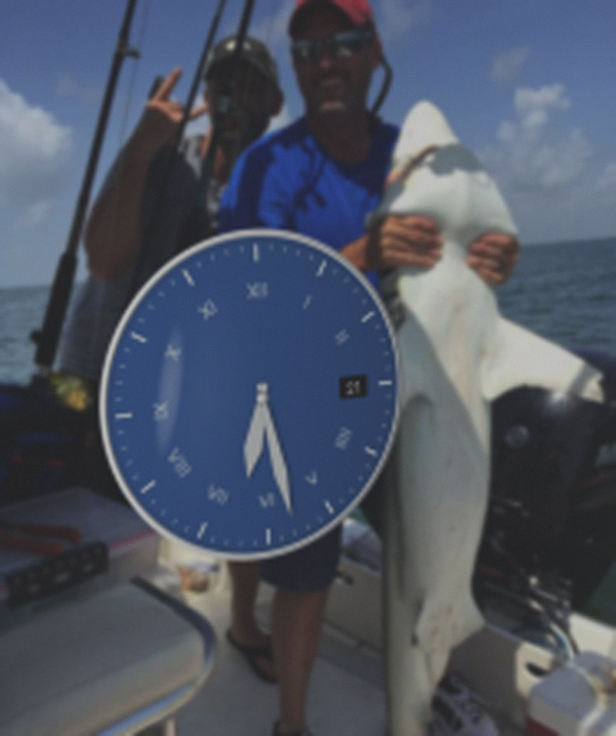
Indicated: 6:28
